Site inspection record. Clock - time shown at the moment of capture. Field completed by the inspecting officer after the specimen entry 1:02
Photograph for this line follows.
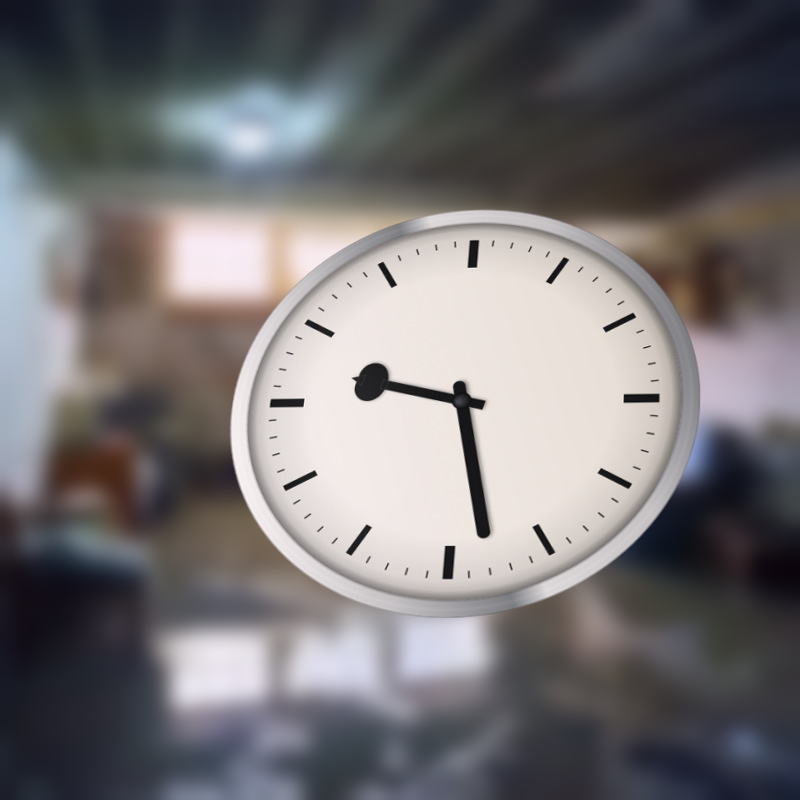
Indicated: 9:28
